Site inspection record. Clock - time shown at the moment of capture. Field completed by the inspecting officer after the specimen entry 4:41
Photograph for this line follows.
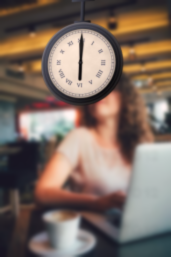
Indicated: 6:00
